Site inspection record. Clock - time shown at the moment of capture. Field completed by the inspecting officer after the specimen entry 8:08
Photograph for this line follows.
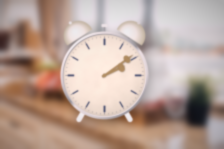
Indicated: 2:09
